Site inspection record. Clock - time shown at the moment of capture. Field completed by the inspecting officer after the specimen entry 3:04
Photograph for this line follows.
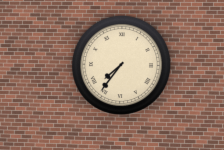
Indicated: 7:36
